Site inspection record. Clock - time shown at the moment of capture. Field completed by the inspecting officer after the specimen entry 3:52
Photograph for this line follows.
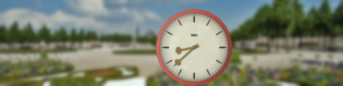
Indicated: 8:38
